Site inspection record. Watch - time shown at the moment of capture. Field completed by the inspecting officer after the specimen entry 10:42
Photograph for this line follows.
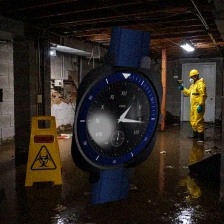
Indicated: 1:16
